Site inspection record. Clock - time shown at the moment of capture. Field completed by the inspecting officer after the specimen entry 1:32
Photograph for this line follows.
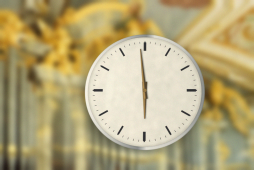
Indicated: 5:59
